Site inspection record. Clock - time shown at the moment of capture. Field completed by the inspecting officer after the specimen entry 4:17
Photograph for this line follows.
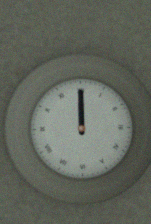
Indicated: 12:00
